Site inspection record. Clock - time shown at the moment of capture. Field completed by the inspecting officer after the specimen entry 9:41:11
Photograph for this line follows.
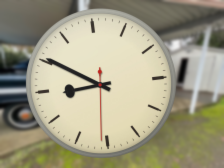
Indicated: 8:50:31
